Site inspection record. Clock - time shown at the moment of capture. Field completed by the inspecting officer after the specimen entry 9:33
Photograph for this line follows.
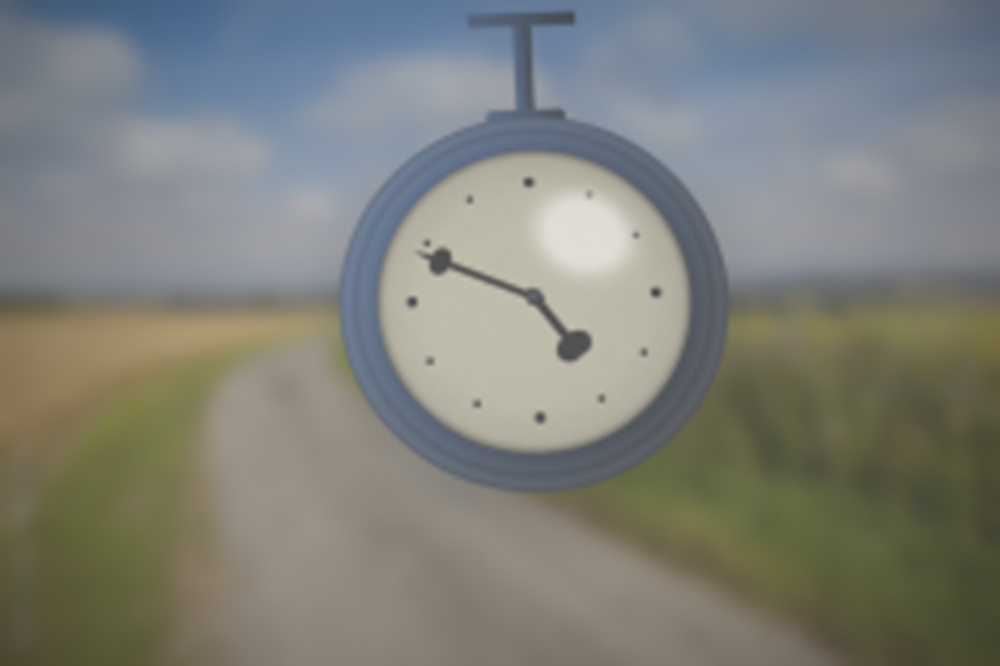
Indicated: 4:49
